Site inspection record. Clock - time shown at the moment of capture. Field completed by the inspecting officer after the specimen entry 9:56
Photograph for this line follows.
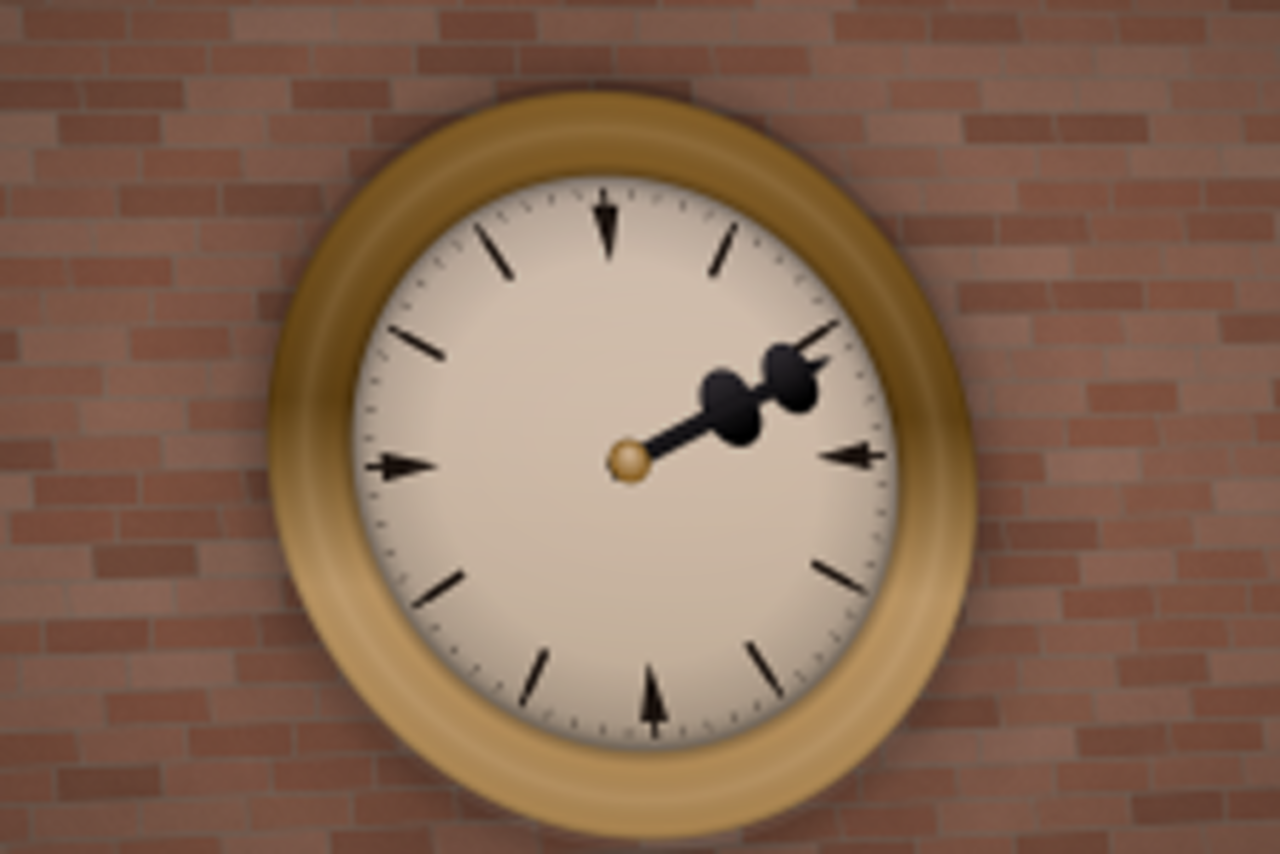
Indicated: 2:11
